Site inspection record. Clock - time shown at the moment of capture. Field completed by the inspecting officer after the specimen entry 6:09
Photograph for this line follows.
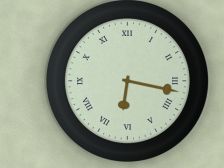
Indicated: 6:17
